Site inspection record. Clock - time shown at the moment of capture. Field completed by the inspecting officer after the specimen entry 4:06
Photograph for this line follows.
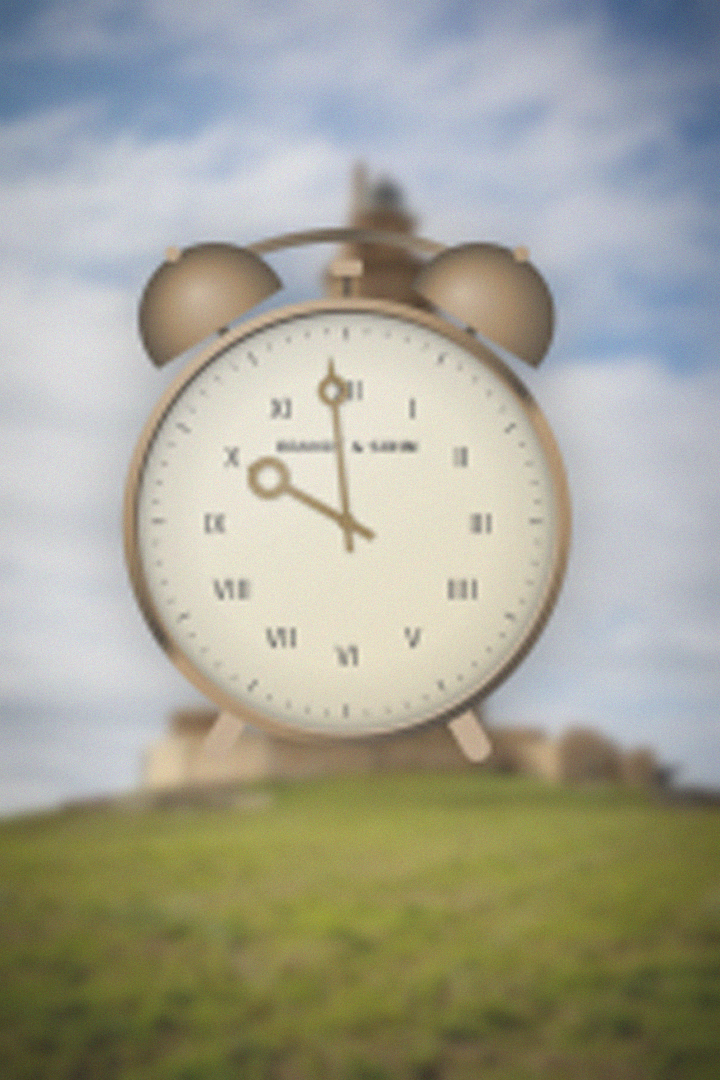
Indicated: 9:59
